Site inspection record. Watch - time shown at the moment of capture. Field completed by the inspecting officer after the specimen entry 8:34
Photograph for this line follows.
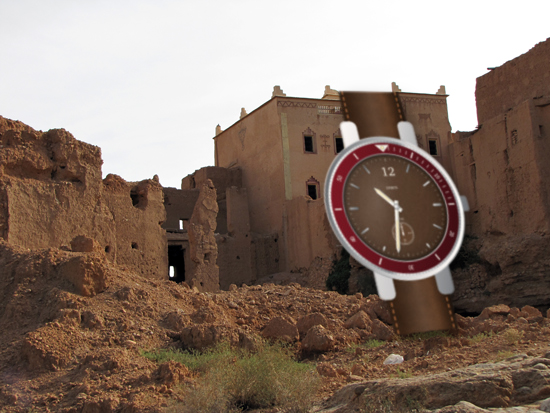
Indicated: 10:32
